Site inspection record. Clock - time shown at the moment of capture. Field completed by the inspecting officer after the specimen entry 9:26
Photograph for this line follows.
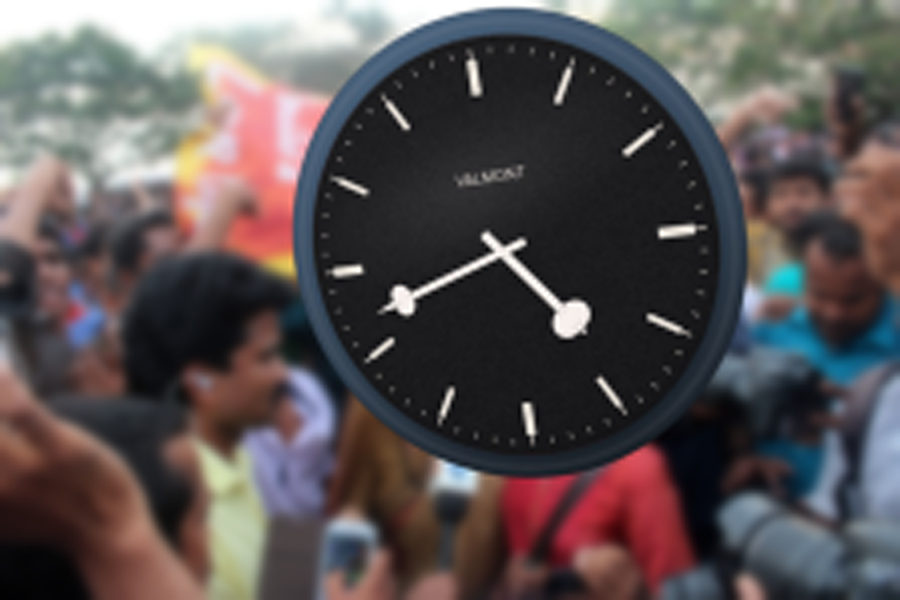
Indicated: 4:42
